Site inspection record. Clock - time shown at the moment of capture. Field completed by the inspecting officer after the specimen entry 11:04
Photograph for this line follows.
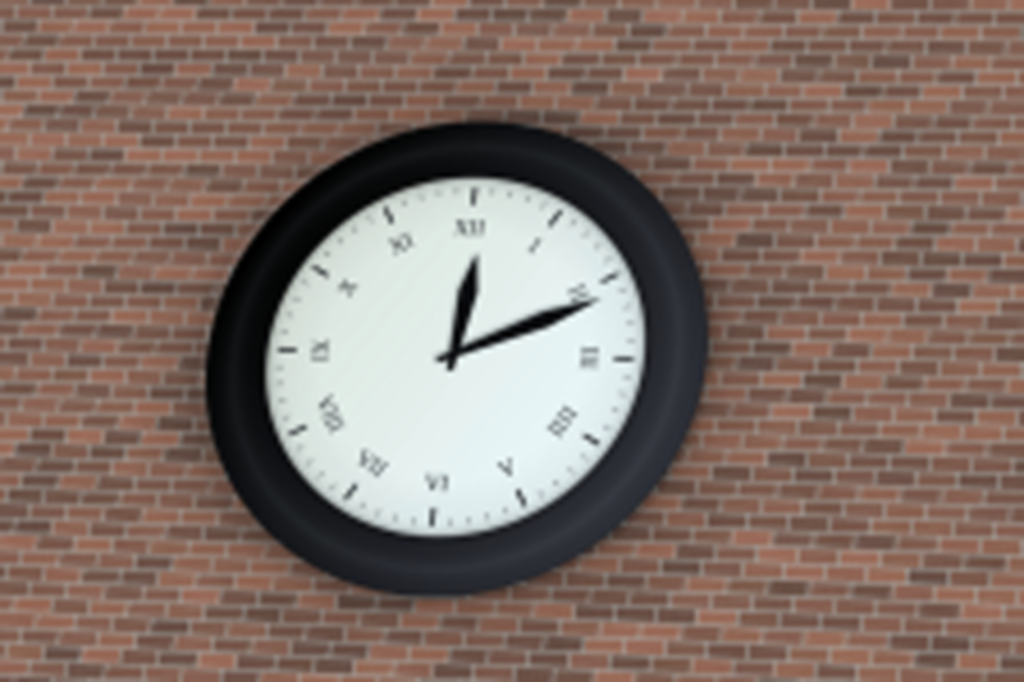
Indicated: 12:11
